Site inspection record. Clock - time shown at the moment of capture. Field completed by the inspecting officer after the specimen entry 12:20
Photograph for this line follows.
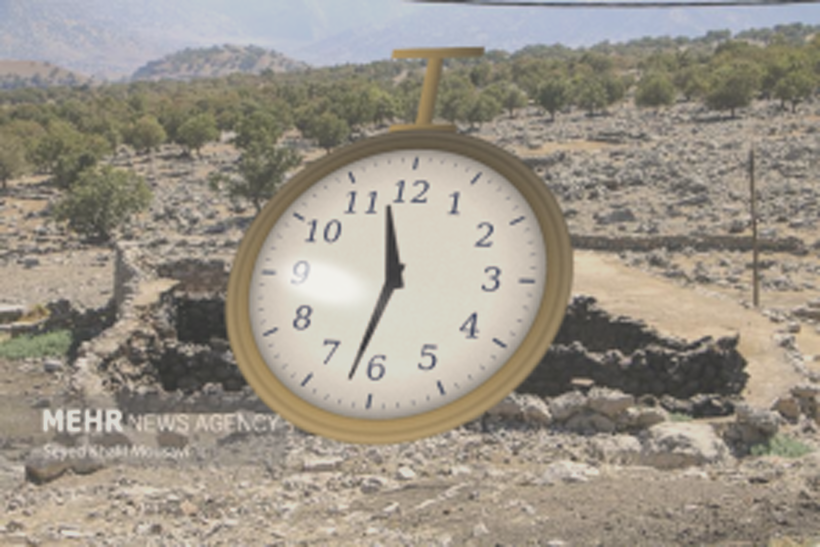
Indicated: 11:32
